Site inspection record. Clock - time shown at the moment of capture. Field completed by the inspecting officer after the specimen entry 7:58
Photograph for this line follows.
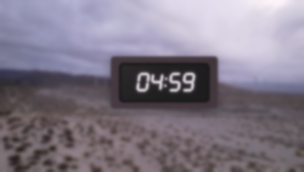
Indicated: 4:59
